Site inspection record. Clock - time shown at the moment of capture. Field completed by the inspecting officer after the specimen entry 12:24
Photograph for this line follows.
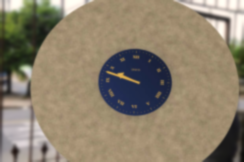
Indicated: 9:48
